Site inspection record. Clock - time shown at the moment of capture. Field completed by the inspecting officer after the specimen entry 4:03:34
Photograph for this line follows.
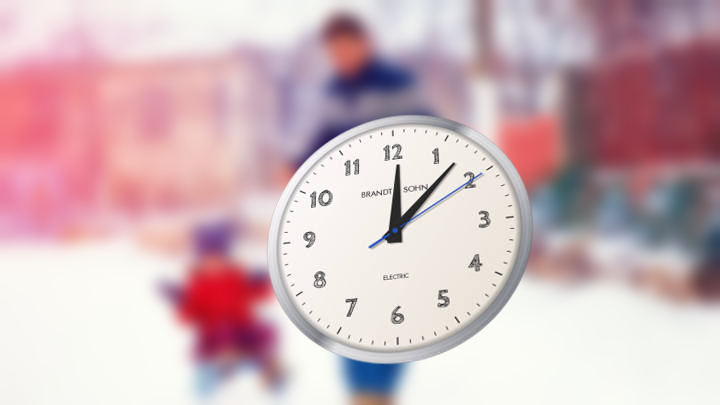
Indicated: 12:07:10
